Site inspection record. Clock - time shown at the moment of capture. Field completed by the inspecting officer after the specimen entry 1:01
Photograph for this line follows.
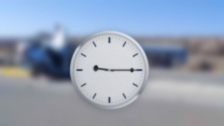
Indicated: 9:15
